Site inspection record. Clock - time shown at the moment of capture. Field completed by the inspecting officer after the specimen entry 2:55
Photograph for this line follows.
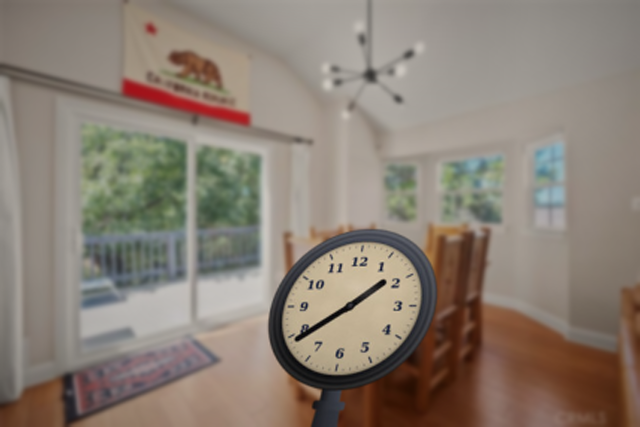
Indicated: 1:39
